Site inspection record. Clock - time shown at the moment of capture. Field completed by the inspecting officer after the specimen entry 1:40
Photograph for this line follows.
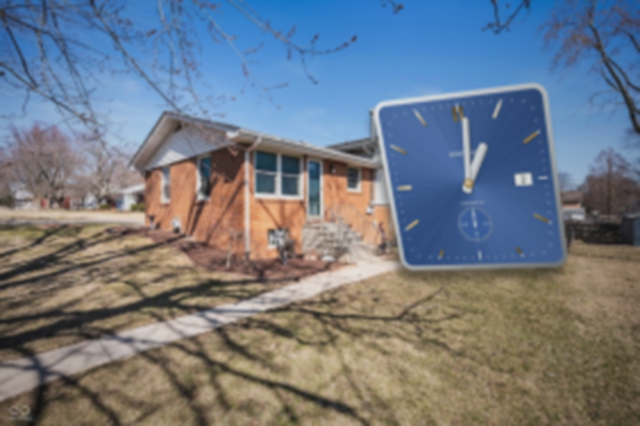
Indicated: 1:01
